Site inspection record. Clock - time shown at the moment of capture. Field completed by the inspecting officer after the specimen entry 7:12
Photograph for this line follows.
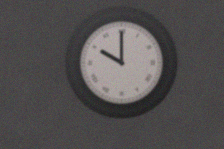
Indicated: 10:00
